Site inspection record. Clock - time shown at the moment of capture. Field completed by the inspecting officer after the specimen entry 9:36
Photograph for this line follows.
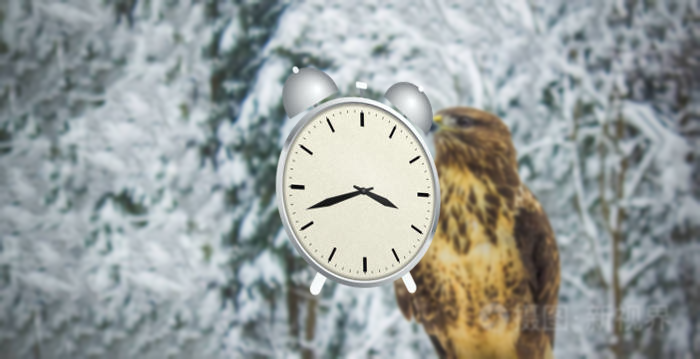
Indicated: 3:42
